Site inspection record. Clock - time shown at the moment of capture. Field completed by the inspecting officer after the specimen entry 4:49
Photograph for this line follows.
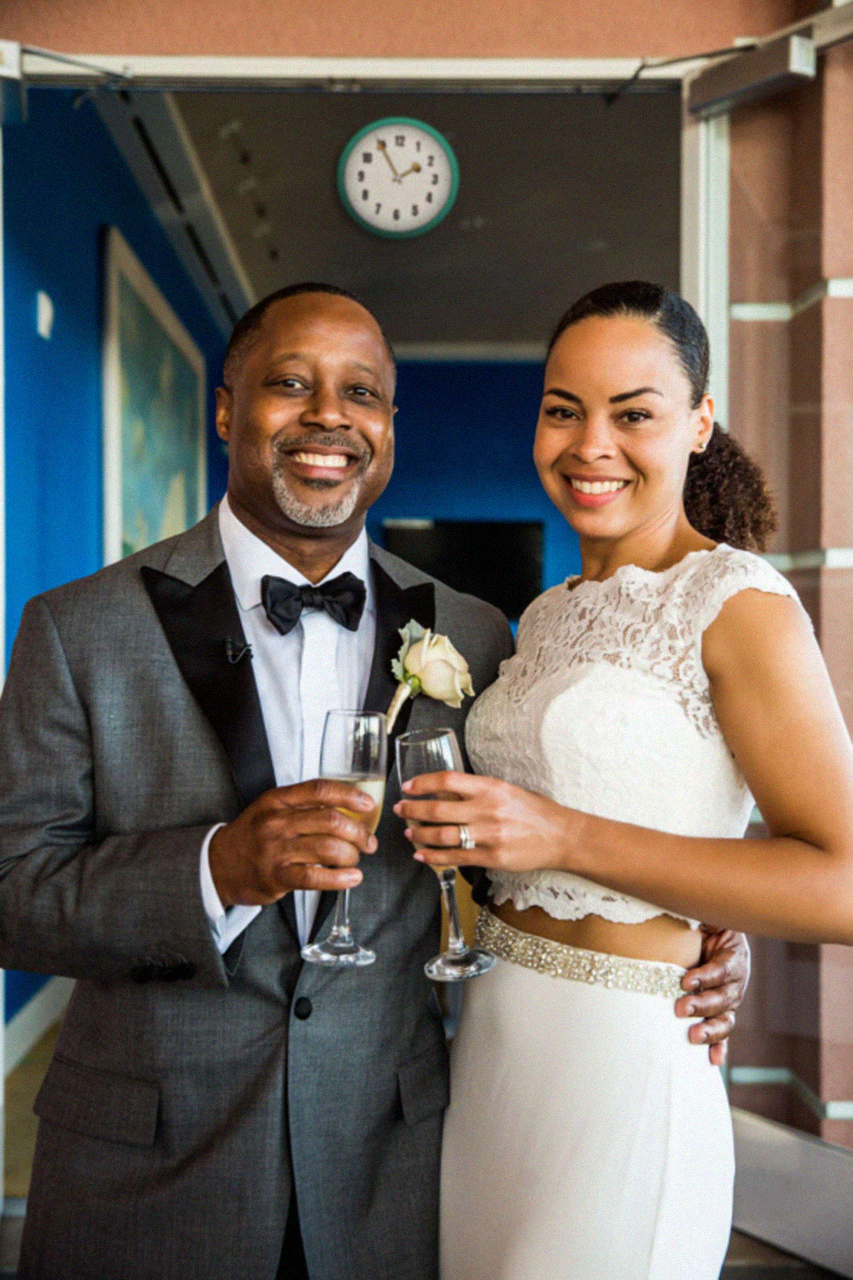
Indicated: 1:55
